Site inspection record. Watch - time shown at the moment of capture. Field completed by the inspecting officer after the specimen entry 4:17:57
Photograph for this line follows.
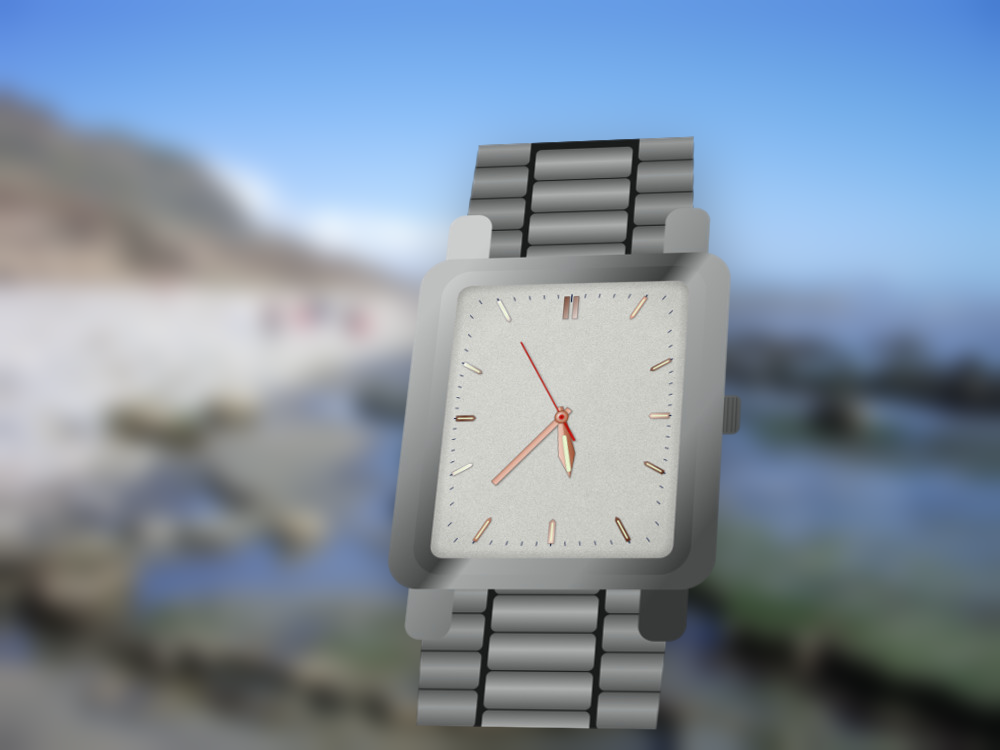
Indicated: 5:36:55
